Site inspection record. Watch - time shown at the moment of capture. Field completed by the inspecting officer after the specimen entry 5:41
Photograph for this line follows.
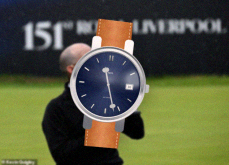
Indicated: 11:27
